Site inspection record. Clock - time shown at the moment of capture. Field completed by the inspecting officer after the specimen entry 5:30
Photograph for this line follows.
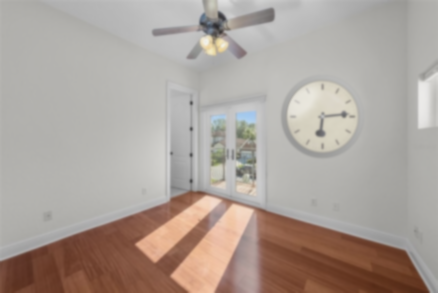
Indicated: 6:14
